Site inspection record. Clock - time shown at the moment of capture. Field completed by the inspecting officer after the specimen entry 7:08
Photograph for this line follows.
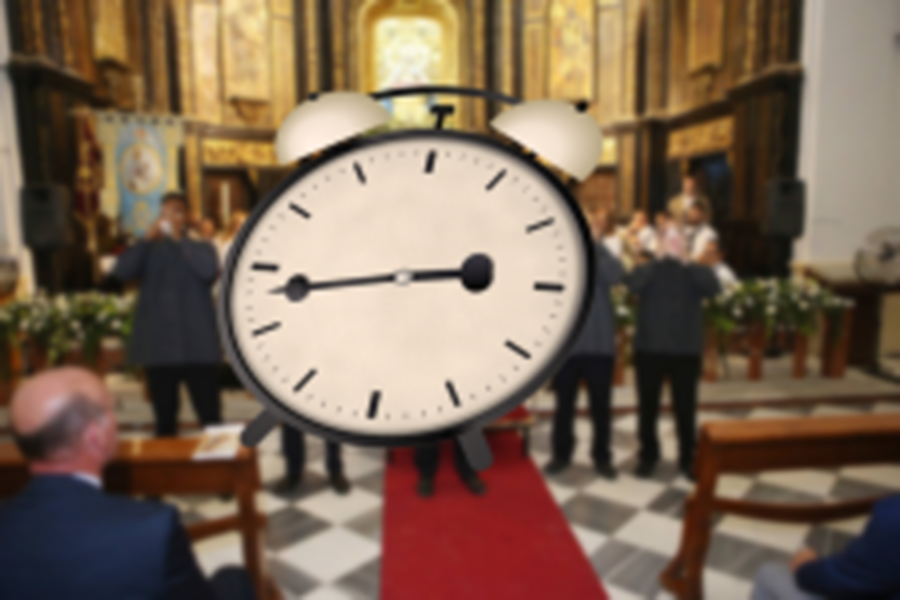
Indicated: 2:43
